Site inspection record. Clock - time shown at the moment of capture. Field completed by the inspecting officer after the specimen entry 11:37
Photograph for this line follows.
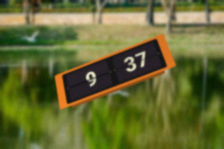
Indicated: 9:37
